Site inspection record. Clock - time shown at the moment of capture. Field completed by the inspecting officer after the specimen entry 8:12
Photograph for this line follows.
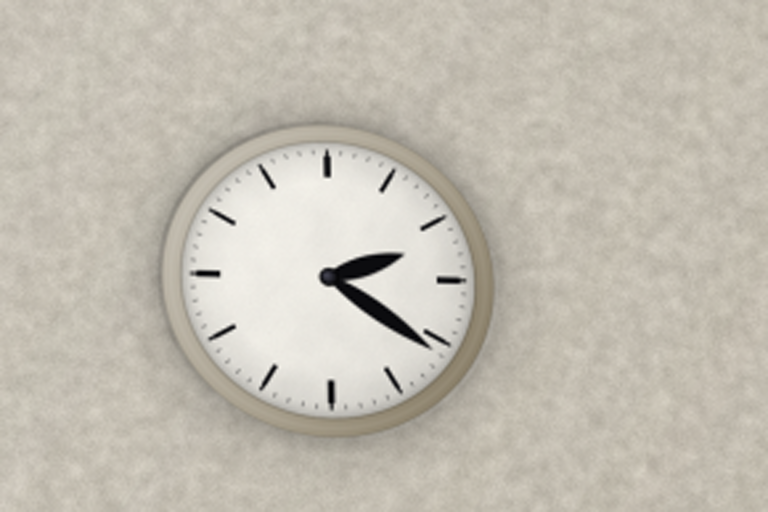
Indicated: 2:21
